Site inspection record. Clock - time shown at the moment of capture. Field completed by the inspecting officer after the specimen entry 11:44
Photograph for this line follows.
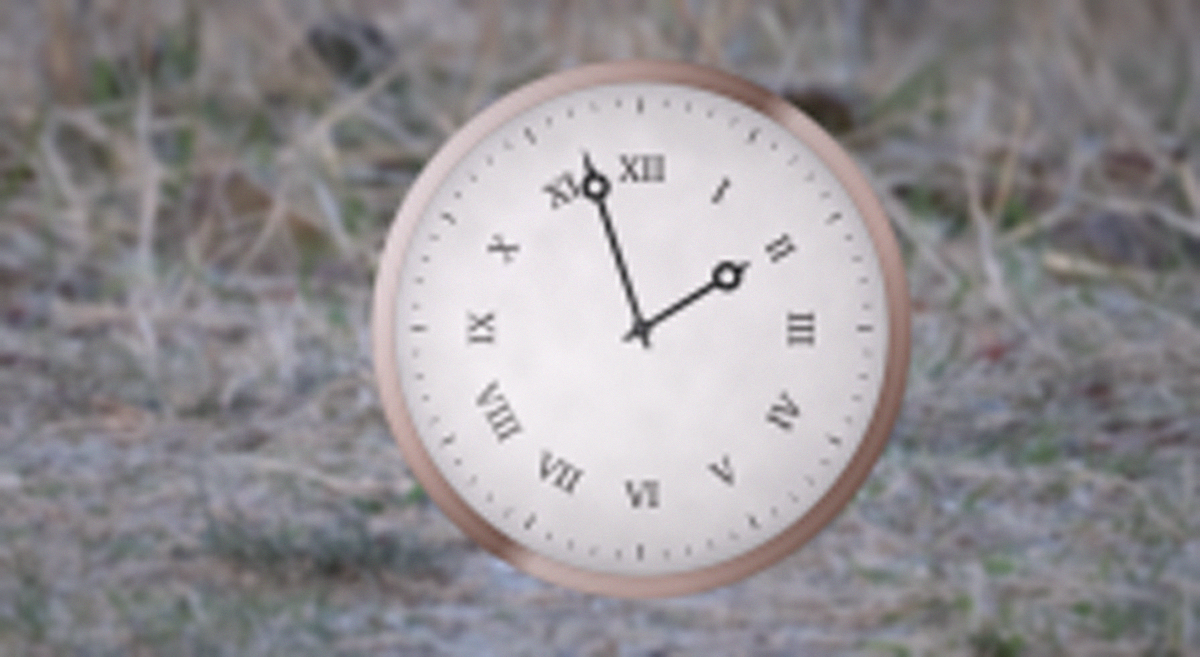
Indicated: 1:57
